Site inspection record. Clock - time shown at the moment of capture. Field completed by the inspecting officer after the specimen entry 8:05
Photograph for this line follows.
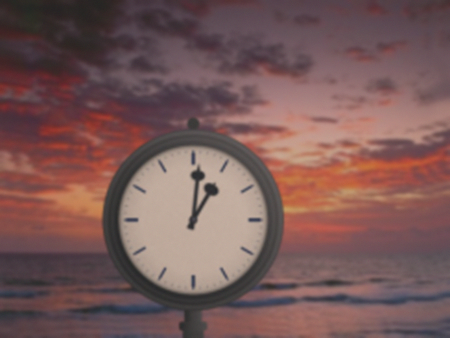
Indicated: 1:01
